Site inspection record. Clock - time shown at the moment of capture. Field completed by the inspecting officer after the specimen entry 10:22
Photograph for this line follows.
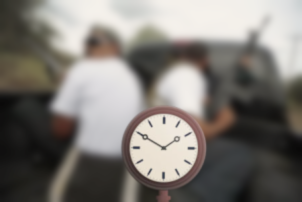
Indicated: 1:50
